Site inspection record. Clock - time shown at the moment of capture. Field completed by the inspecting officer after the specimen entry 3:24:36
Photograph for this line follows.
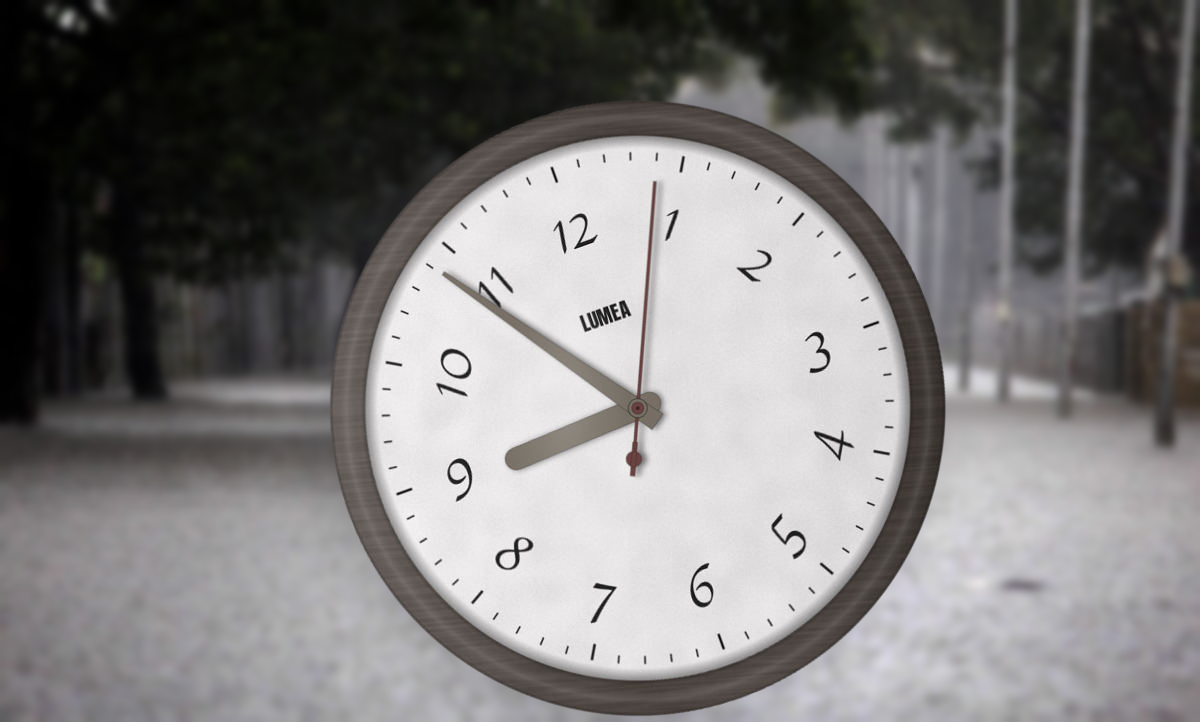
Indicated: 8:54:04
